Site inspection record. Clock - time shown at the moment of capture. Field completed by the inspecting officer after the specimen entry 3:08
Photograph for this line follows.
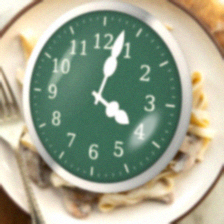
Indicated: 4:03
